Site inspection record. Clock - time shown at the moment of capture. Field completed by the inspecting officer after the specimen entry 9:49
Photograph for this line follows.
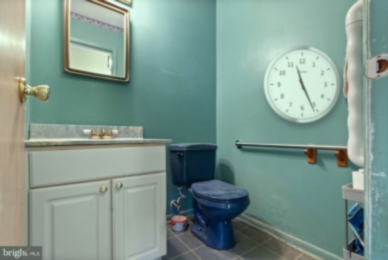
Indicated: 11:26
